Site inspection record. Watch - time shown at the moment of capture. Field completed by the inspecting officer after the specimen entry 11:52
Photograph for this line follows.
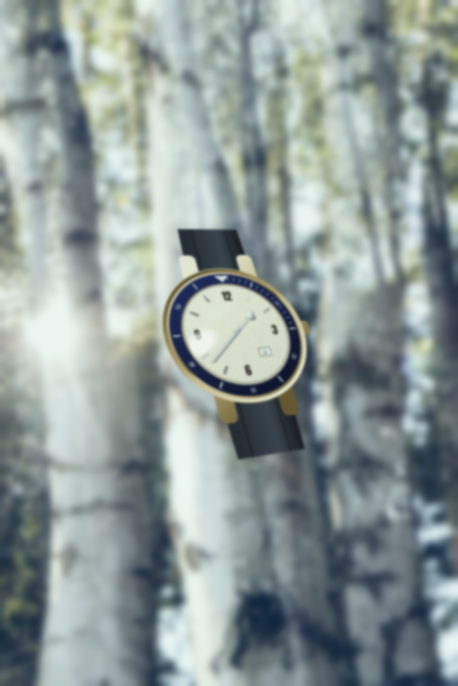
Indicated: 1:38
